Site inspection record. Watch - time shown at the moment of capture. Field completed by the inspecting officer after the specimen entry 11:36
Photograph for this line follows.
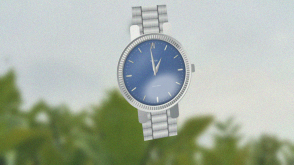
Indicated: 12:59
